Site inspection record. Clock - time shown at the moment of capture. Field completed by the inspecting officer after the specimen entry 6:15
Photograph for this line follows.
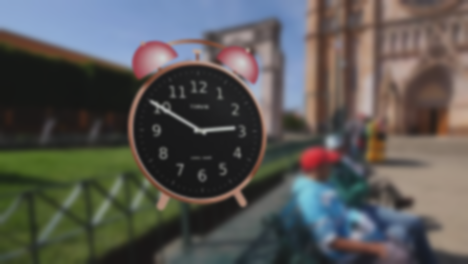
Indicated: 2:50
